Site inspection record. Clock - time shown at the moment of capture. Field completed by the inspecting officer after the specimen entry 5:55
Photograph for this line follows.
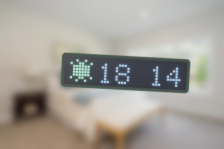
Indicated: 18:14
